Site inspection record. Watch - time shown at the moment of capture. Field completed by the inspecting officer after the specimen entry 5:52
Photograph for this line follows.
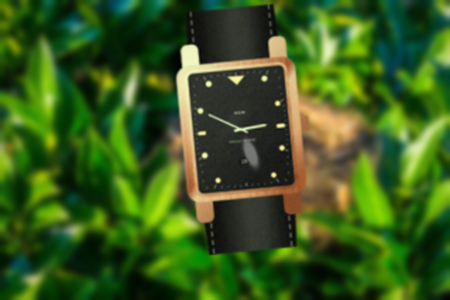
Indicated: 2:50
